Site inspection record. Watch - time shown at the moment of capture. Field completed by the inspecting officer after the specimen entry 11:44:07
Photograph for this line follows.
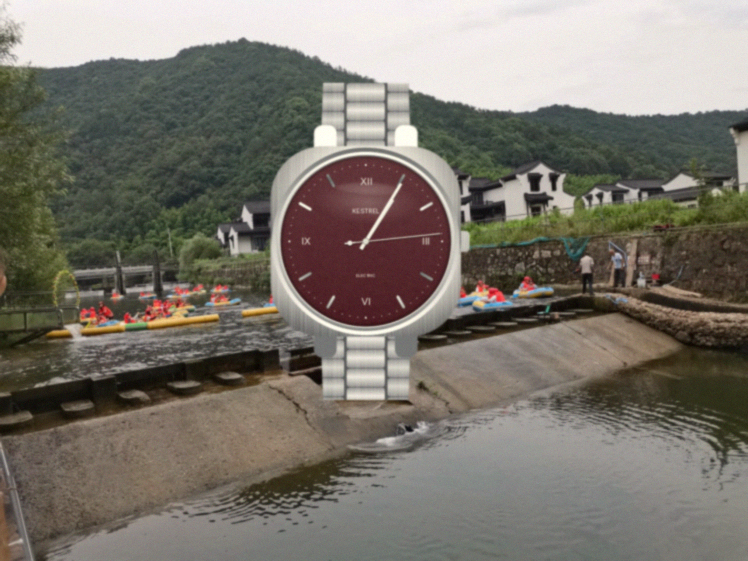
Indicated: 1:05:14
